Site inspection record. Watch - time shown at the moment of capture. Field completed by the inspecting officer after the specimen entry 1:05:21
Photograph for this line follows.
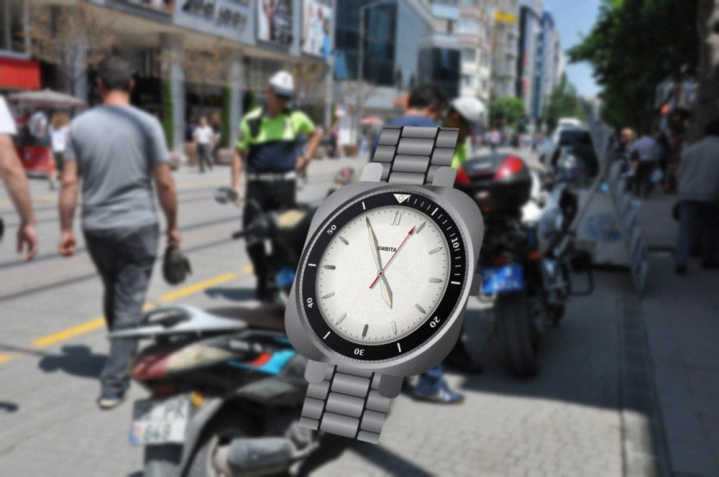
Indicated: 4:55:04
